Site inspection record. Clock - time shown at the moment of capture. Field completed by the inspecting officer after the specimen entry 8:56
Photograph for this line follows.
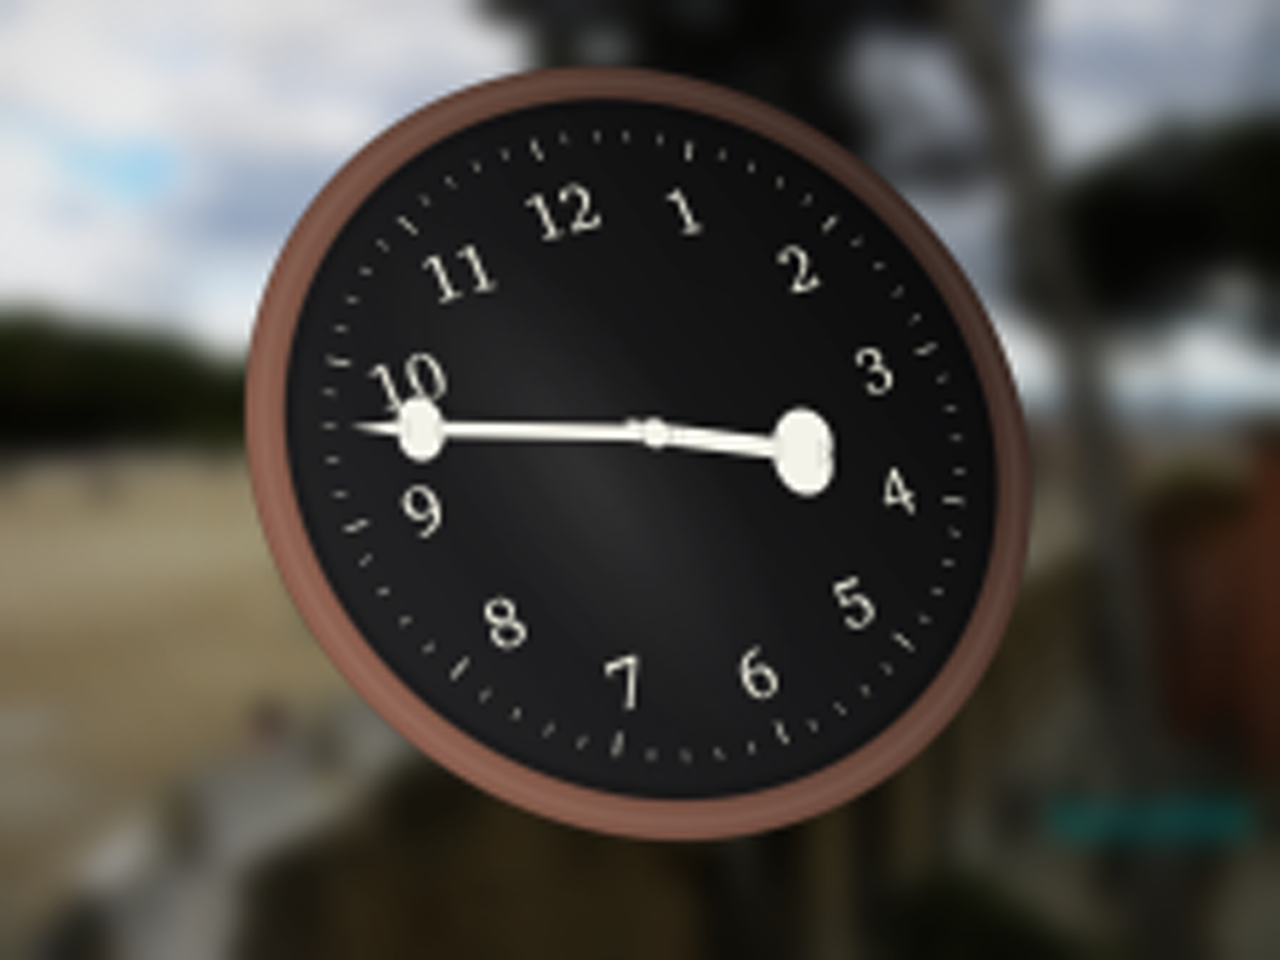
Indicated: 3:48
